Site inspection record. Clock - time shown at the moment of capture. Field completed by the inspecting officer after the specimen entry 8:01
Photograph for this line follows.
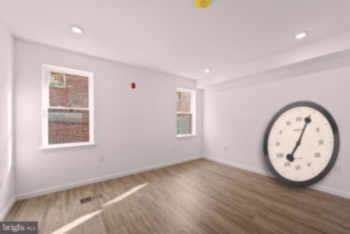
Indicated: 7:04
